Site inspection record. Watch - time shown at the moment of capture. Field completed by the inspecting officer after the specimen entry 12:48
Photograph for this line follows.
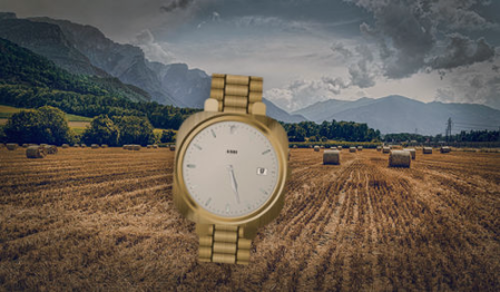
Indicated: 5:27
